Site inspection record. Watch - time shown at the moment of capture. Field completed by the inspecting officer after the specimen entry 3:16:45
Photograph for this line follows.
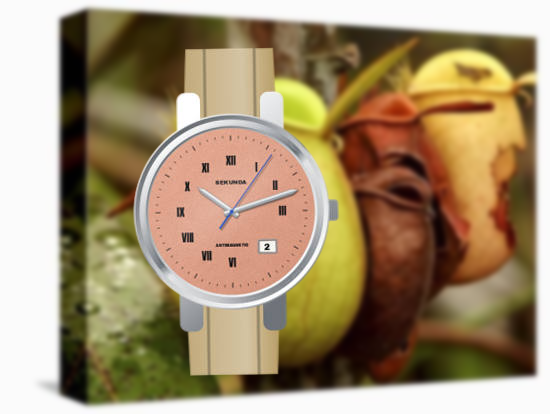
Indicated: 10:12:06
